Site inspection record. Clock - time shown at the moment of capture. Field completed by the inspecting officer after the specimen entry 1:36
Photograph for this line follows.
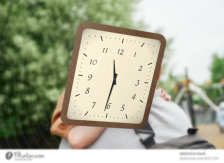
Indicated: 11:31
